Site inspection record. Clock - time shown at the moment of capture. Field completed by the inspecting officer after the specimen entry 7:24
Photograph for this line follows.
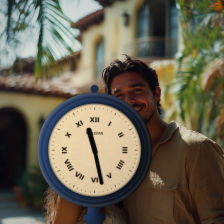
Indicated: 11:28
